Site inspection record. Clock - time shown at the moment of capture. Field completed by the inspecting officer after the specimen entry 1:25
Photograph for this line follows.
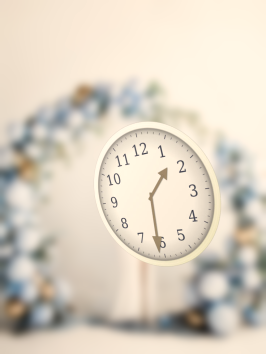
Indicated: 1:31
